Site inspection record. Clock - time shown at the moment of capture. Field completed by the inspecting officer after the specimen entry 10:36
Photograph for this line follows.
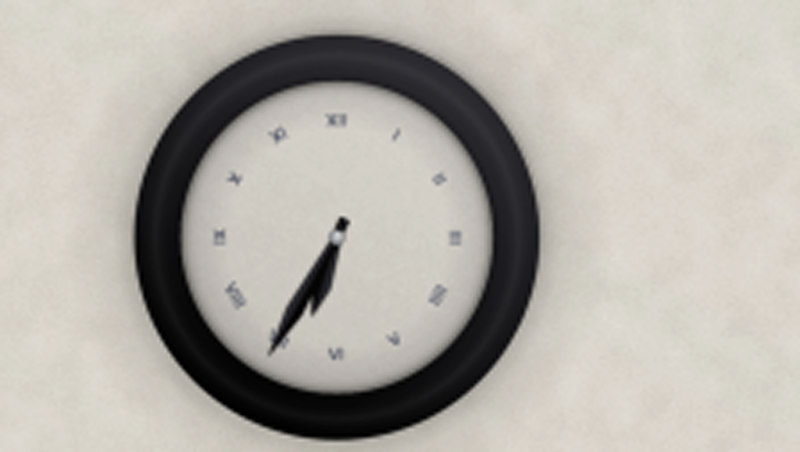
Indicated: 6:35
